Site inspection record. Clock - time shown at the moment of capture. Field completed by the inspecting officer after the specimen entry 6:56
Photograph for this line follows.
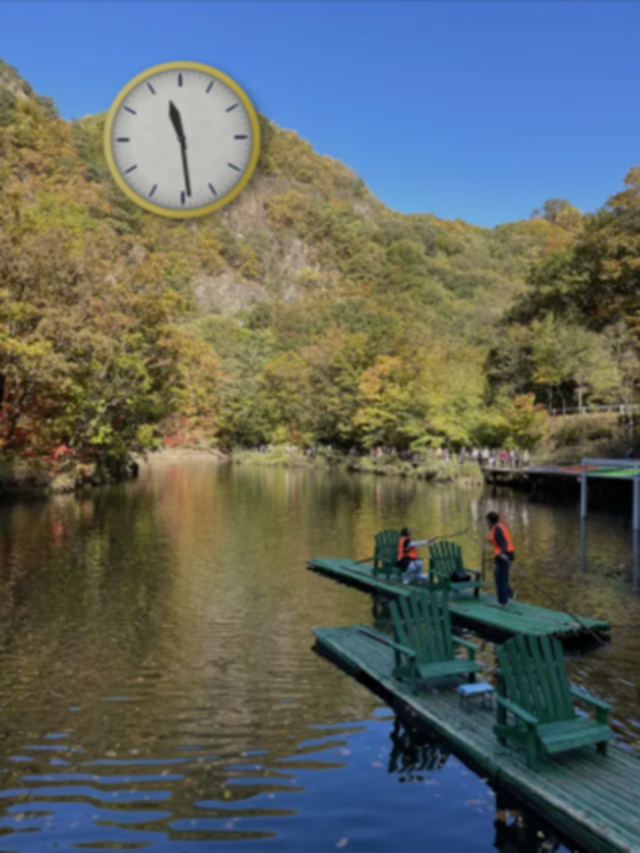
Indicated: 11:29
